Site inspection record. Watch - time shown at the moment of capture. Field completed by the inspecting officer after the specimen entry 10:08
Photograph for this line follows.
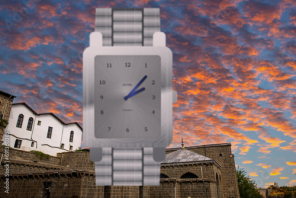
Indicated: 2:07
